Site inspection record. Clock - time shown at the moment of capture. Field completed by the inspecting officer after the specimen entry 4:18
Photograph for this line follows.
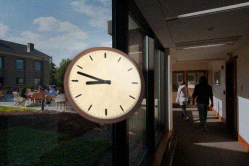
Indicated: 8:48
